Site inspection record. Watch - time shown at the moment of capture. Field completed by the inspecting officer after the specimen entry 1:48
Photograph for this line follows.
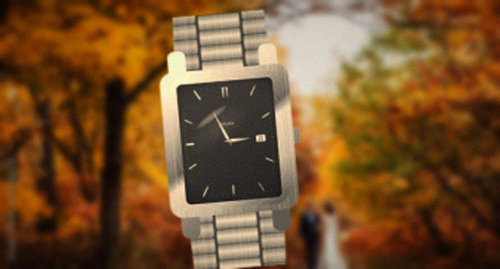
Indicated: 2:56
